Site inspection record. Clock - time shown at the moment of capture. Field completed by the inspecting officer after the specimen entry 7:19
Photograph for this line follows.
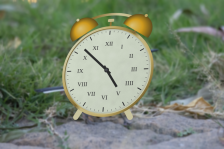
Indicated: 4:52
